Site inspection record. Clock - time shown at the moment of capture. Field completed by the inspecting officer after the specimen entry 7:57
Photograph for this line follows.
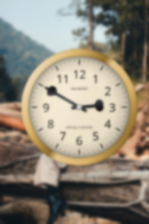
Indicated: 2:50
